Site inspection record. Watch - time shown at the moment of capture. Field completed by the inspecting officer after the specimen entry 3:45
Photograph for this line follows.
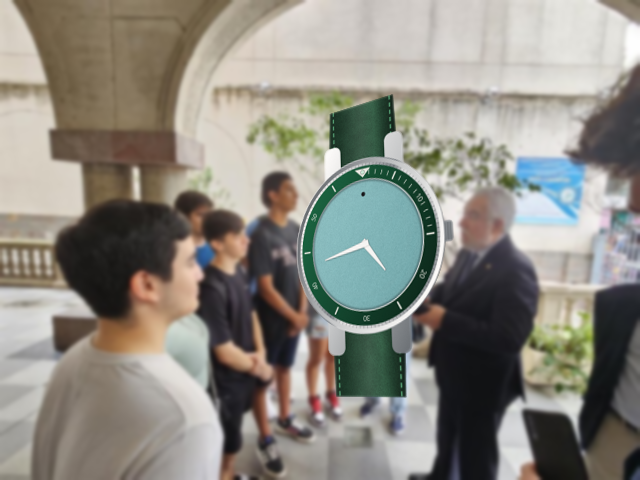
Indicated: 4:43
